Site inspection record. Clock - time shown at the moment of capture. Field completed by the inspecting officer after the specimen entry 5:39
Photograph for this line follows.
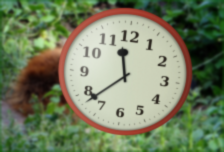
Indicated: 11:38
